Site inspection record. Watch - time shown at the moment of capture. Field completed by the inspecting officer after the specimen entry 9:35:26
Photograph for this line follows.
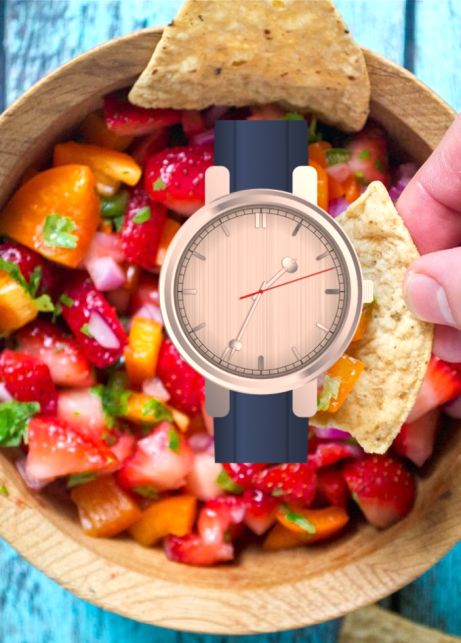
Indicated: 1:34:12
